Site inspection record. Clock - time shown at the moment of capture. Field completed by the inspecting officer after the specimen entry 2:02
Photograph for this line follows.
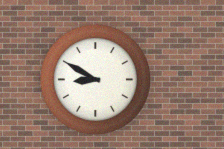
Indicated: 8:50
